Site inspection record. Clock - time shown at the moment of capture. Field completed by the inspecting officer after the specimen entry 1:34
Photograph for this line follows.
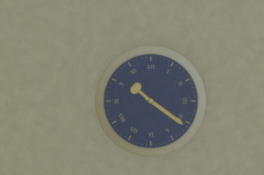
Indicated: 10:21
